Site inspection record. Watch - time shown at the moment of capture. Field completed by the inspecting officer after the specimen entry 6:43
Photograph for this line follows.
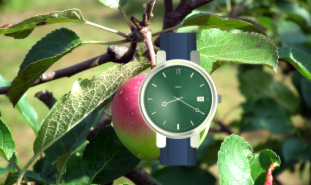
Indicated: 8:20
